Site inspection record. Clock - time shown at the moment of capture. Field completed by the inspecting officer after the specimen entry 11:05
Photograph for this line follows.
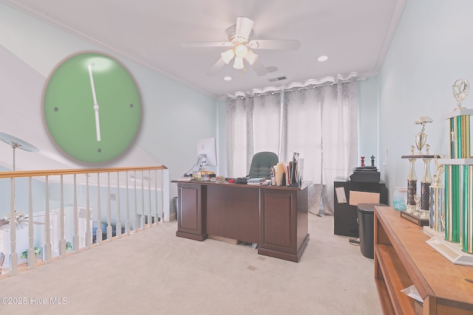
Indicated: 5:59
